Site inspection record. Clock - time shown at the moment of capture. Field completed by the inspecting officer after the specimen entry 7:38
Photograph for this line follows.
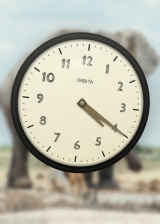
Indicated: 4:20
